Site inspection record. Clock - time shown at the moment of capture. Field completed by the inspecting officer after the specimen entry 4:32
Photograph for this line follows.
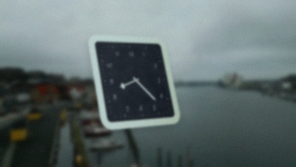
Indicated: 8:23
